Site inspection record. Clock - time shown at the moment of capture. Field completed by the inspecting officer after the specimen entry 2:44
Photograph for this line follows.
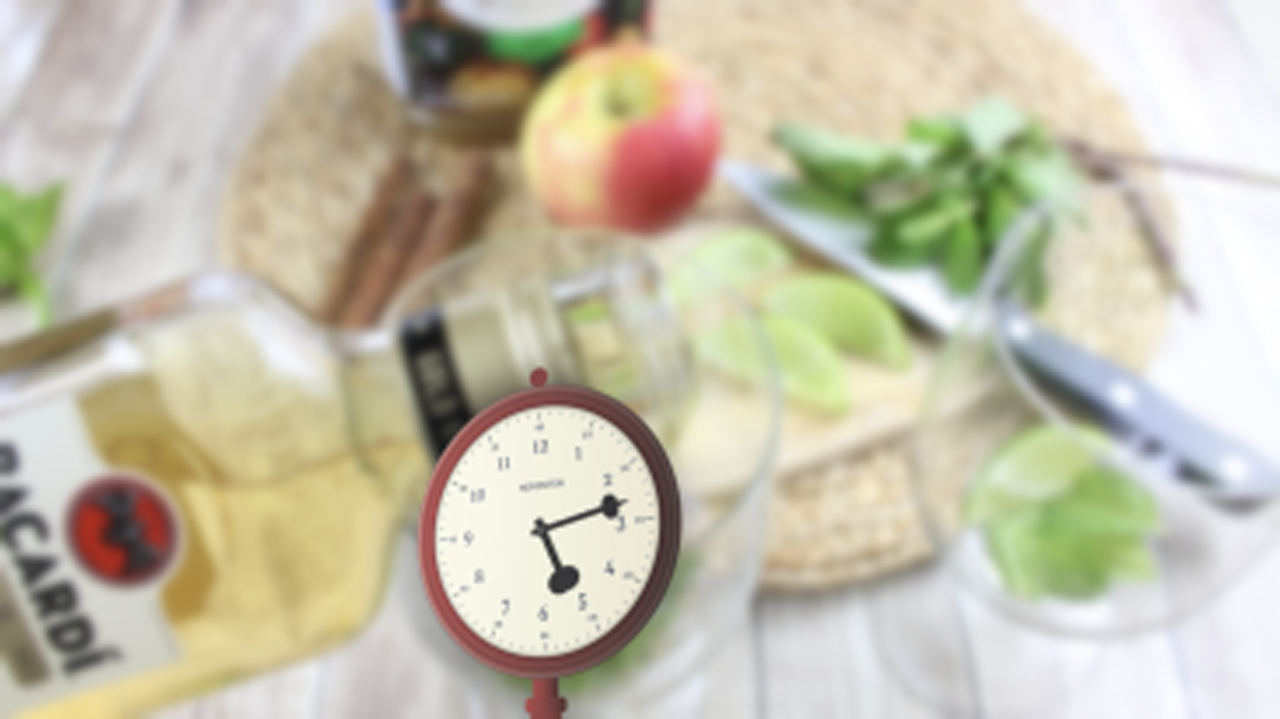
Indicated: 5:13
